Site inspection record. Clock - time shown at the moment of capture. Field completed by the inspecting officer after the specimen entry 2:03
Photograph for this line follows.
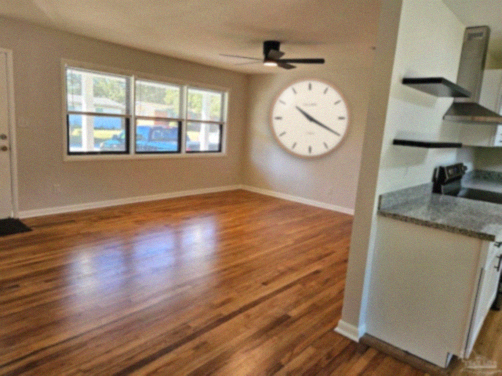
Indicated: 10:20
